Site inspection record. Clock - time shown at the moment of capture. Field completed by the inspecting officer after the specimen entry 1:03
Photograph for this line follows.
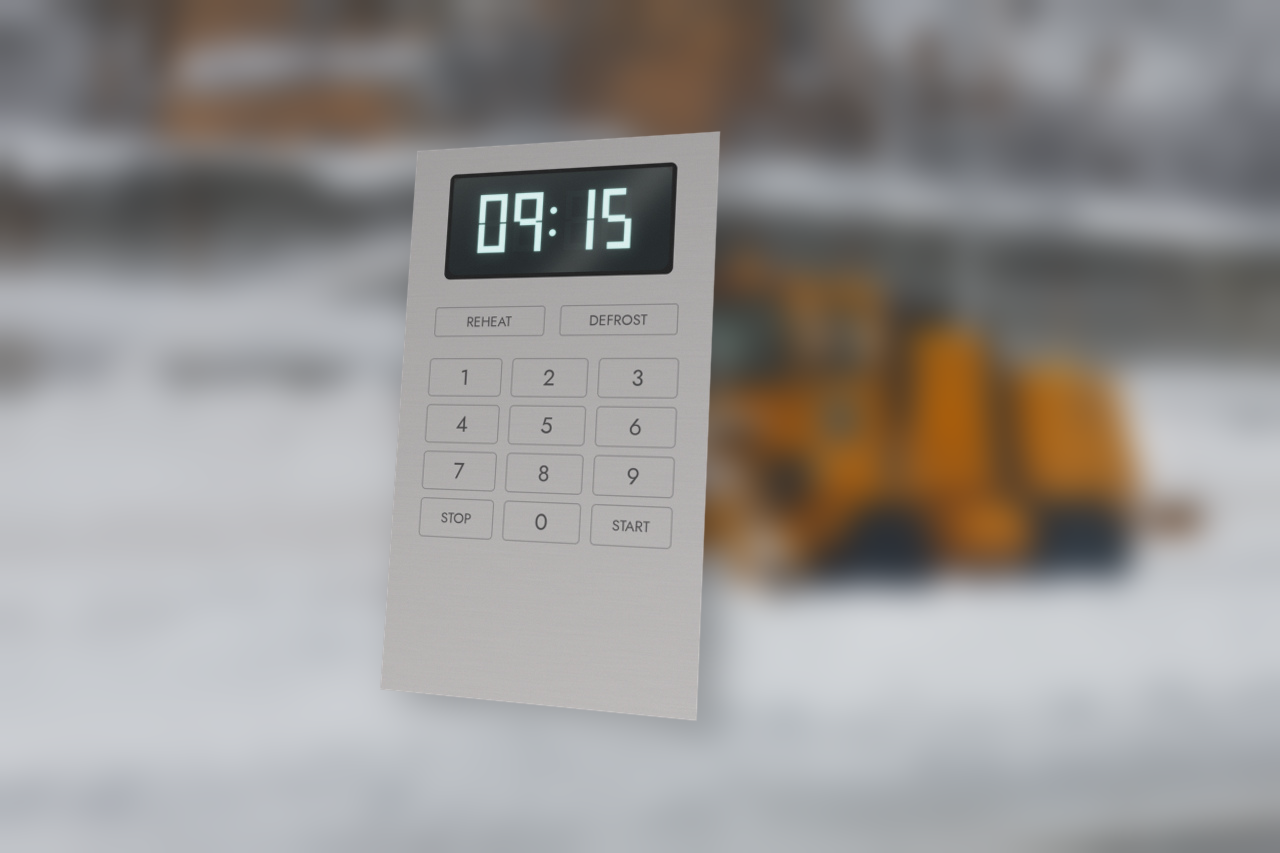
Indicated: 9:15
